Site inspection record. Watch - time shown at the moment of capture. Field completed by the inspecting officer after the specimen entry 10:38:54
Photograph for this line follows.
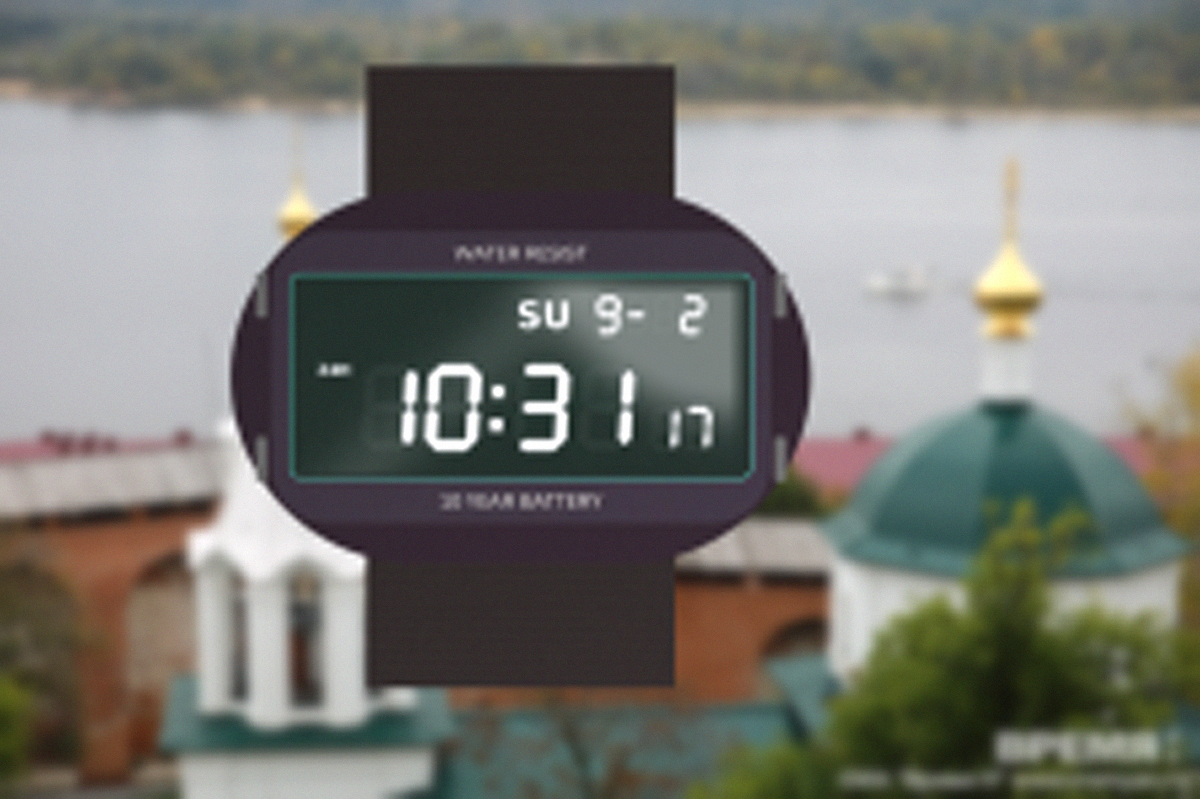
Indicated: 10:31:17
